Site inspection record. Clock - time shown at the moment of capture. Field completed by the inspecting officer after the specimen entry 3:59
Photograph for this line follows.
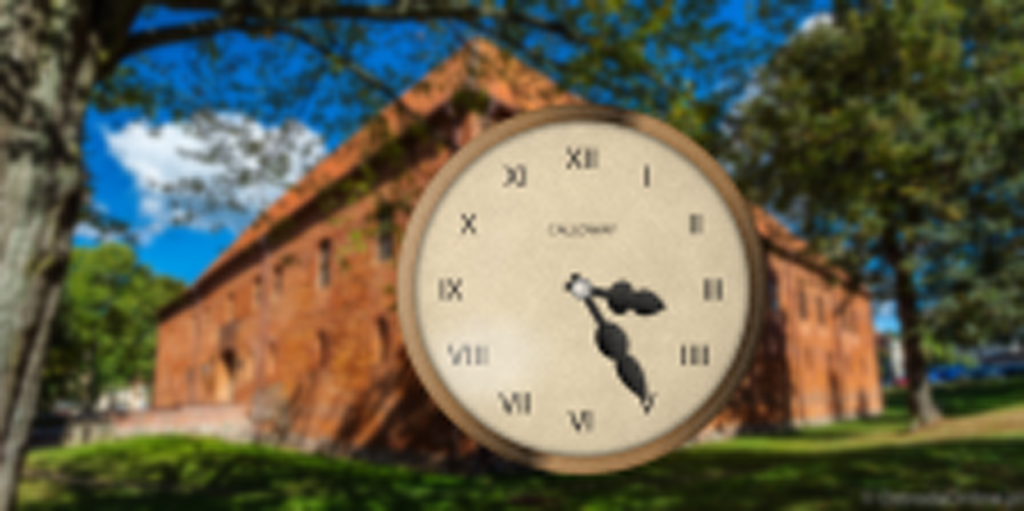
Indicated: 3:25
